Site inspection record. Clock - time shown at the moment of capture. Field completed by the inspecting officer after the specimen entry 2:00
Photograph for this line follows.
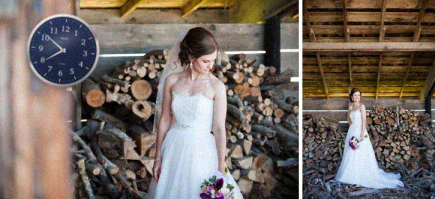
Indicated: 7:51
